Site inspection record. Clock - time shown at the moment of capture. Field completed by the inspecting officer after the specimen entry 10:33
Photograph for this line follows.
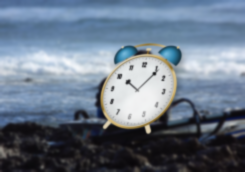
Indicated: 10:06
